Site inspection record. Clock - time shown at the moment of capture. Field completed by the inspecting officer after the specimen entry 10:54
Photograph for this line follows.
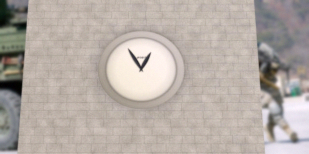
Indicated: 12:55
